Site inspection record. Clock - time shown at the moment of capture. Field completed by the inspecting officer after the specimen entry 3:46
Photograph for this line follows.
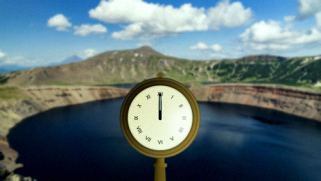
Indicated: 12:00
